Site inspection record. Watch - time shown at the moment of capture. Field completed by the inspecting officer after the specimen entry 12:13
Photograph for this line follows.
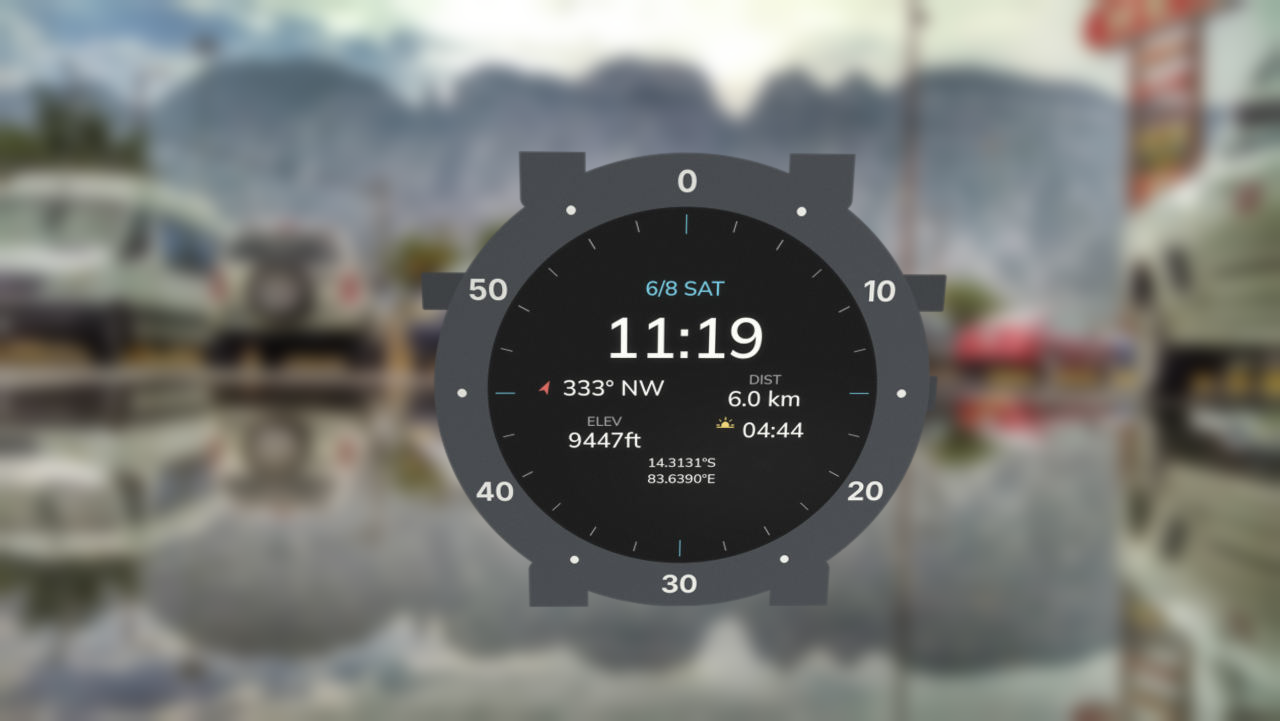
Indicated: 11:19
